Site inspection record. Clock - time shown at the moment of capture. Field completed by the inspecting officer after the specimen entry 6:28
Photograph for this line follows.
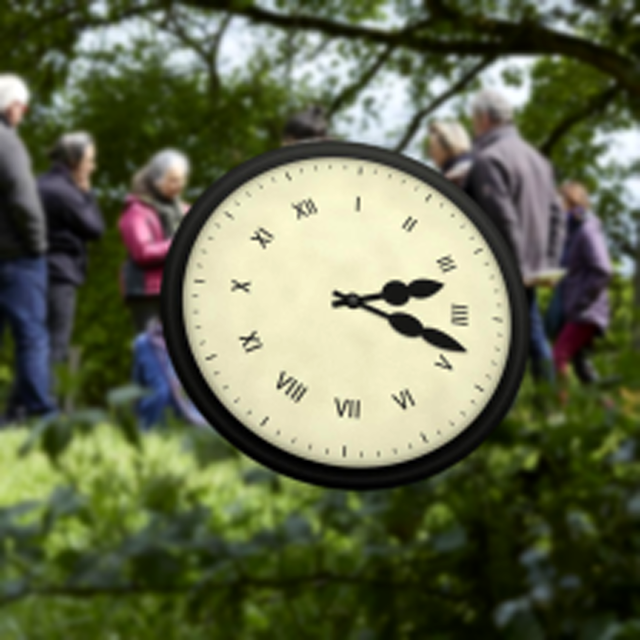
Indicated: 3:23
